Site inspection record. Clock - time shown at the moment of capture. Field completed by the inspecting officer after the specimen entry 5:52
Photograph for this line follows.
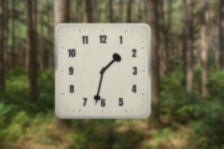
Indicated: 1:32
